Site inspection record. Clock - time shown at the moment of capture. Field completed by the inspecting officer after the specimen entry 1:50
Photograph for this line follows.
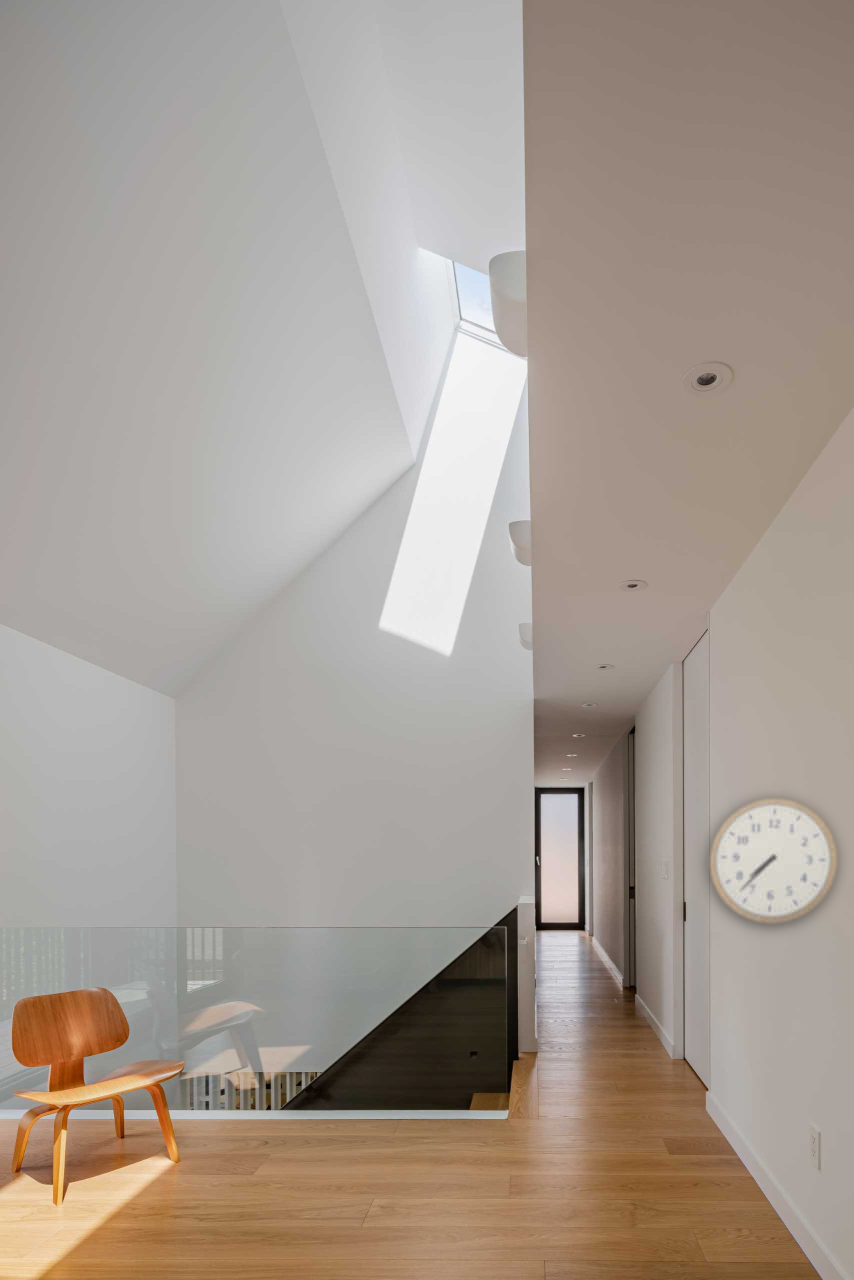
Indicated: 7:37
